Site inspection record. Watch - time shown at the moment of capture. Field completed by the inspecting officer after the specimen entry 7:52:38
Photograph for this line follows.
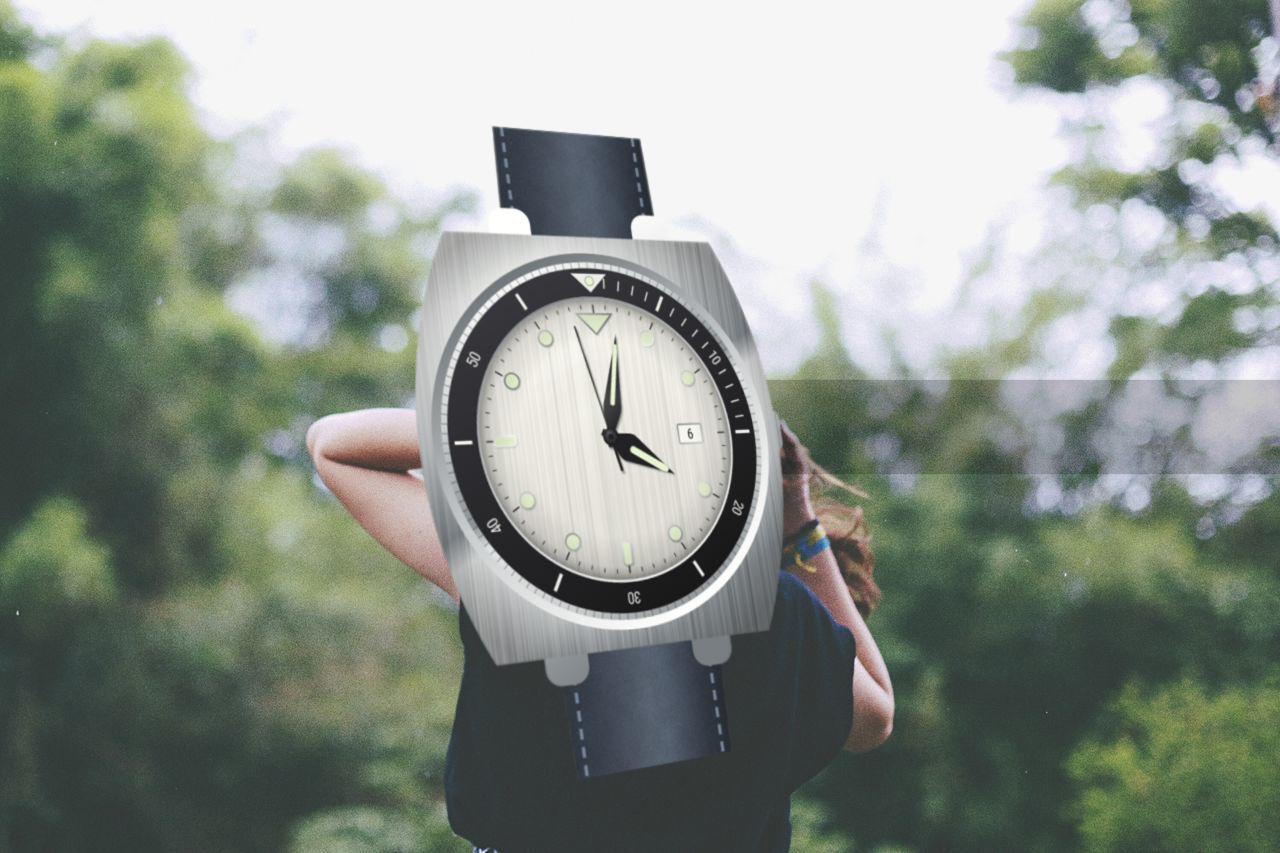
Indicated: 4:01:58
